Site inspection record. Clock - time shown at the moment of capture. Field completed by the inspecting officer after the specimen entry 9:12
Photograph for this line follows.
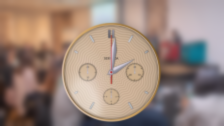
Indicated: 2:01
